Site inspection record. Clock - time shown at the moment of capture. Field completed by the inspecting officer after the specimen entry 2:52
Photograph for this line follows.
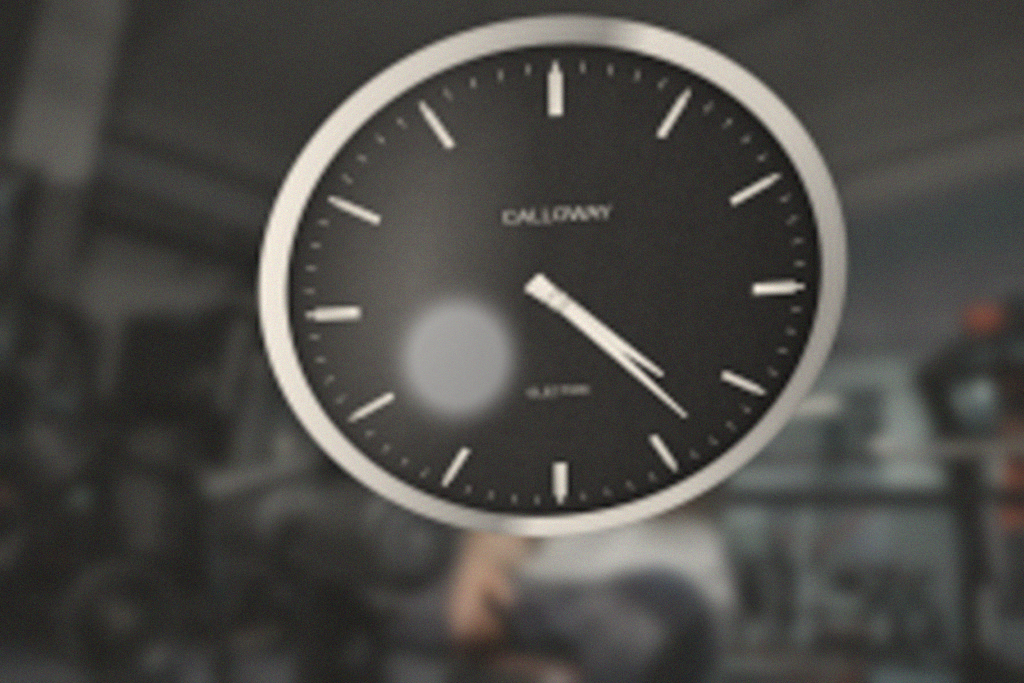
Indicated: 4:23
